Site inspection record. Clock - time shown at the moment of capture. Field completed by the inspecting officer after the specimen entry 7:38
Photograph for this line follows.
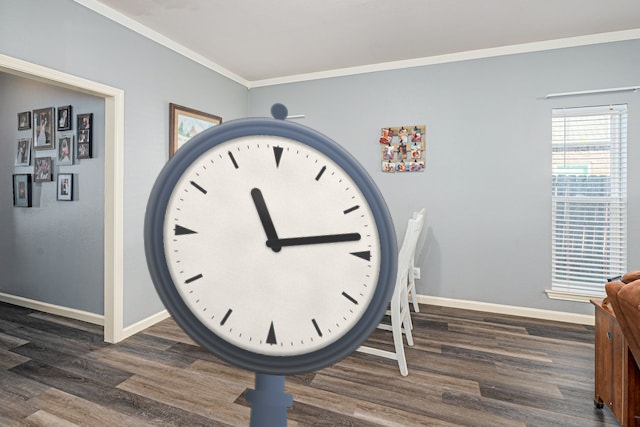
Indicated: 11:13
